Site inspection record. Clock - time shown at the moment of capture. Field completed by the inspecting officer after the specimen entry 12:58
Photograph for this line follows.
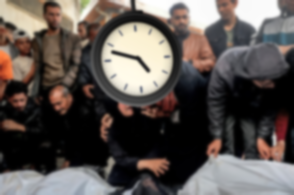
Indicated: 4:48
